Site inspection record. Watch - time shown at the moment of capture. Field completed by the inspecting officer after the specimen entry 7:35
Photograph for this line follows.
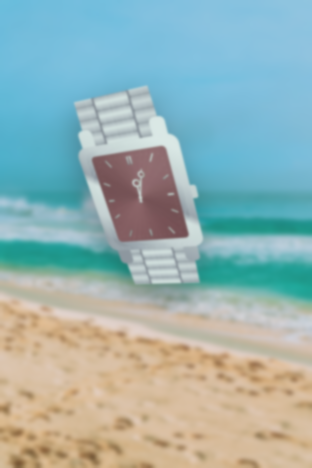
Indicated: 12:03
